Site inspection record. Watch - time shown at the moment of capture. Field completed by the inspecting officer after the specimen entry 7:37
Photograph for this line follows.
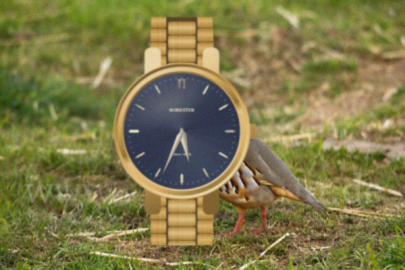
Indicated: 5:34
